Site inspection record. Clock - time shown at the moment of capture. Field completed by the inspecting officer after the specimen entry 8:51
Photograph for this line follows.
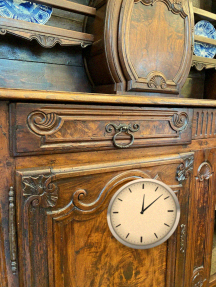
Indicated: 12:08
